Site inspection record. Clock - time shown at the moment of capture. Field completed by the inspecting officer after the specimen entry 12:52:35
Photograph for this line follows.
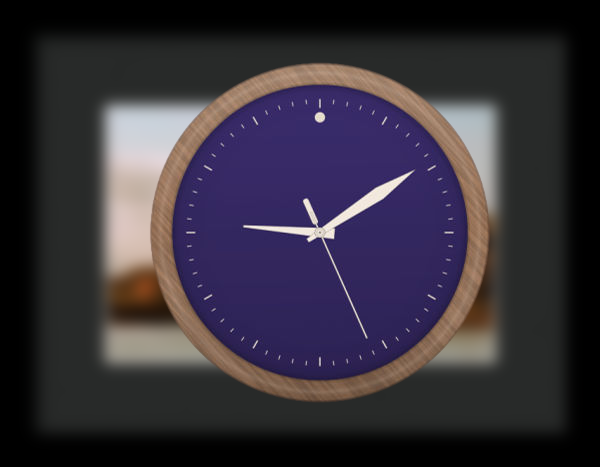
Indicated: 9:09:26
